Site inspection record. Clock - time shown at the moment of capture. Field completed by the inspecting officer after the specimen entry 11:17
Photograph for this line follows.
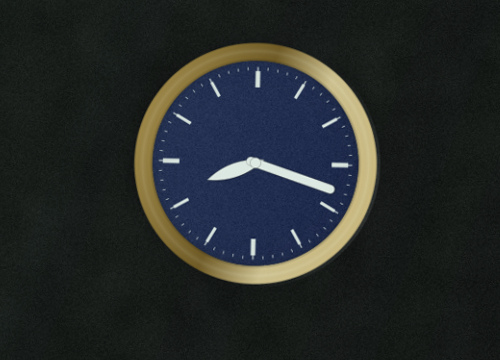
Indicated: 8:18
